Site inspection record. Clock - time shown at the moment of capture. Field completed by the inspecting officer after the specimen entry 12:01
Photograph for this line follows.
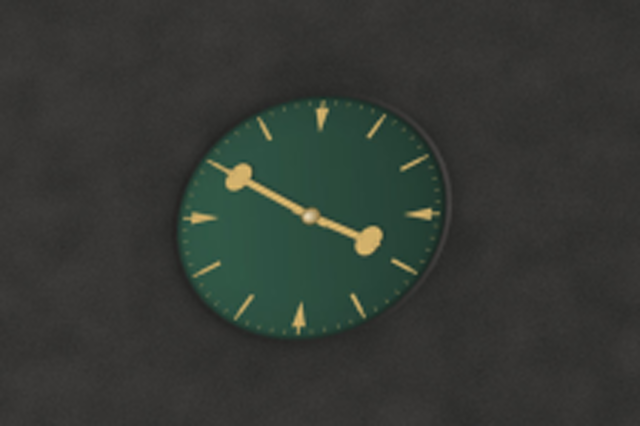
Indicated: 3:50
